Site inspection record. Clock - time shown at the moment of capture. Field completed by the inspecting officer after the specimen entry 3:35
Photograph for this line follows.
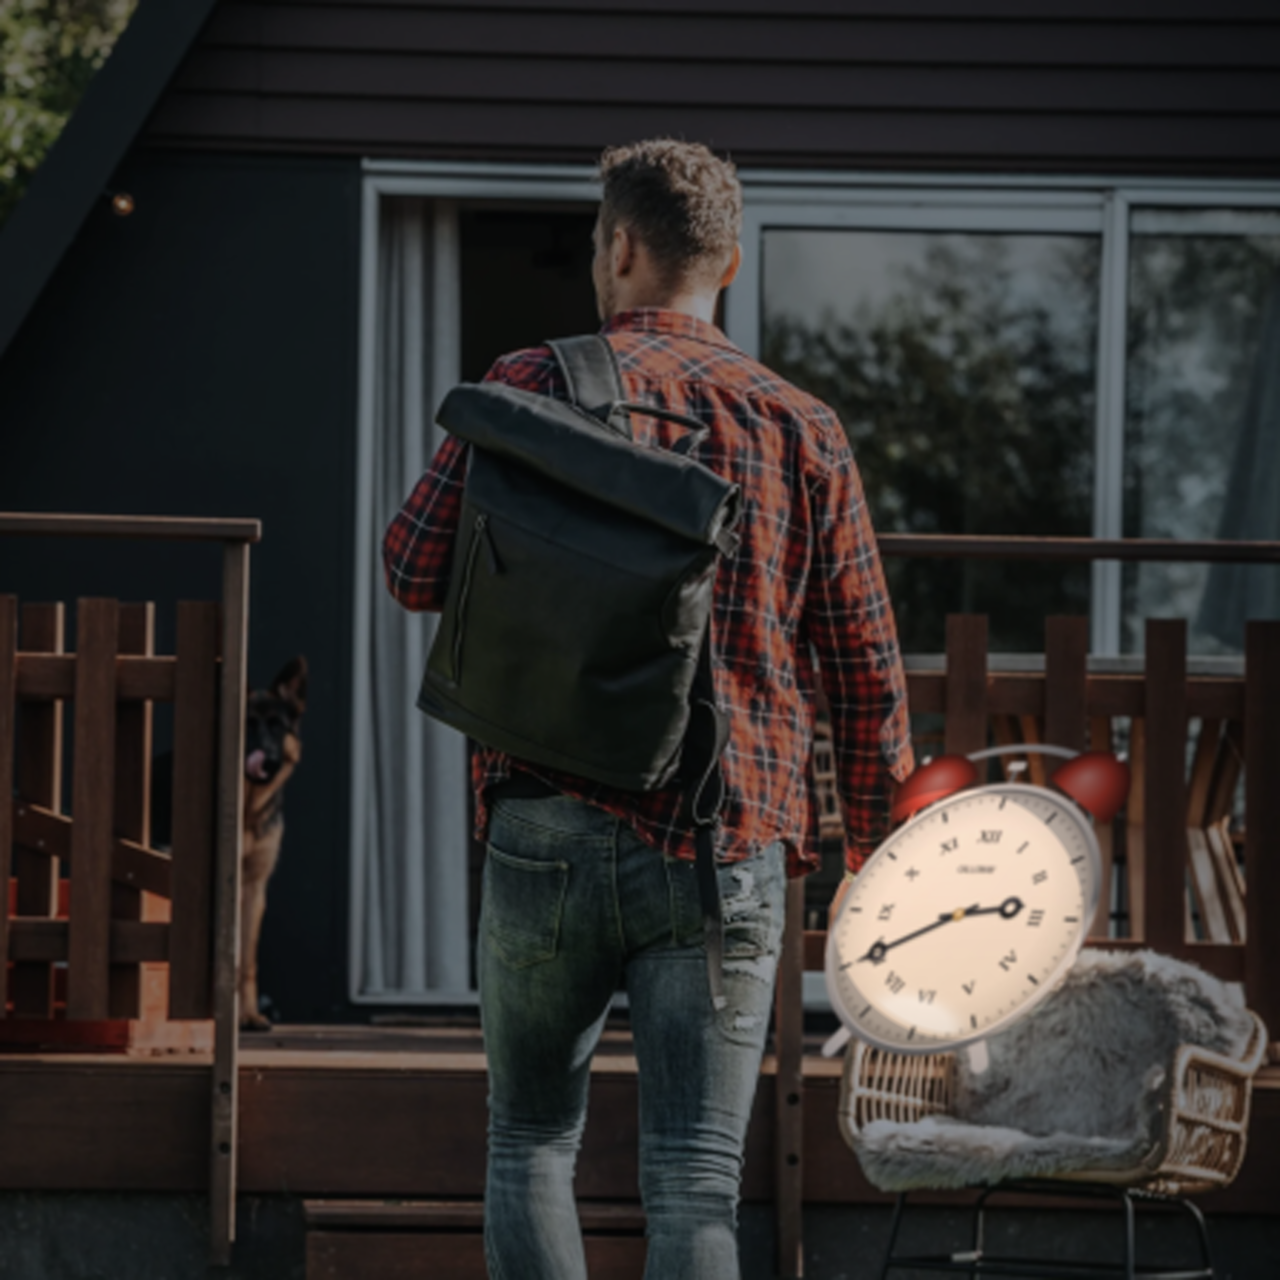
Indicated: 2:40
